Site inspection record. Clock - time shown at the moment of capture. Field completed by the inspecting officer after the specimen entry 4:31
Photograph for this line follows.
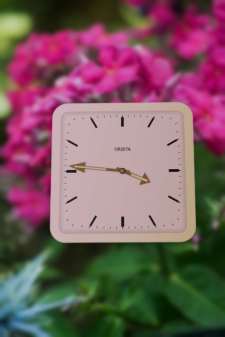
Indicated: 3:46
